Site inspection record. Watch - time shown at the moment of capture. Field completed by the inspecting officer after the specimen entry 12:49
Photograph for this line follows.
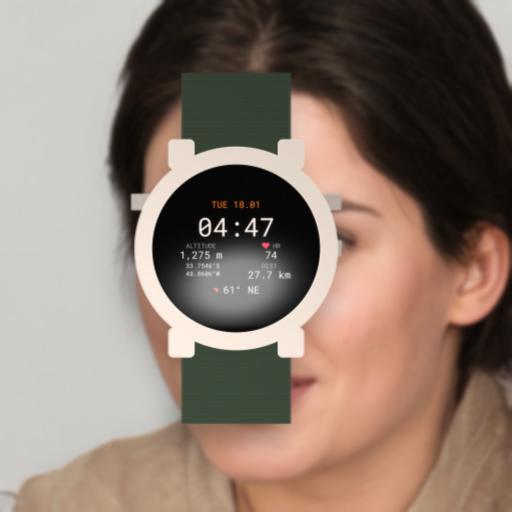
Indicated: 4:47
